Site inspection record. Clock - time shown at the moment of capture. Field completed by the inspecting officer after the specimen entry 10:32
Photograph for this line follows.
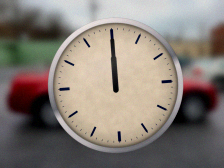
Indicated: 12:00
